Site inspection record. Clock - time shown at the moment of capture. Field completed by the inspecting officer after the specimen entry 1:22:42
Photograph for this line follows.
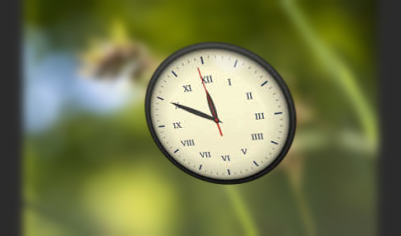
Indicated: 11:49:59
